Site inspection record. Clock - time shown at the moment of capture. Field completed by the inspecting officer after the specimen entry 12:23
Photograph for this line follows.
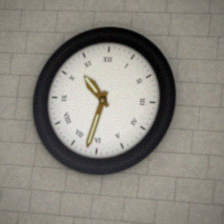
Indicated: 10:32
